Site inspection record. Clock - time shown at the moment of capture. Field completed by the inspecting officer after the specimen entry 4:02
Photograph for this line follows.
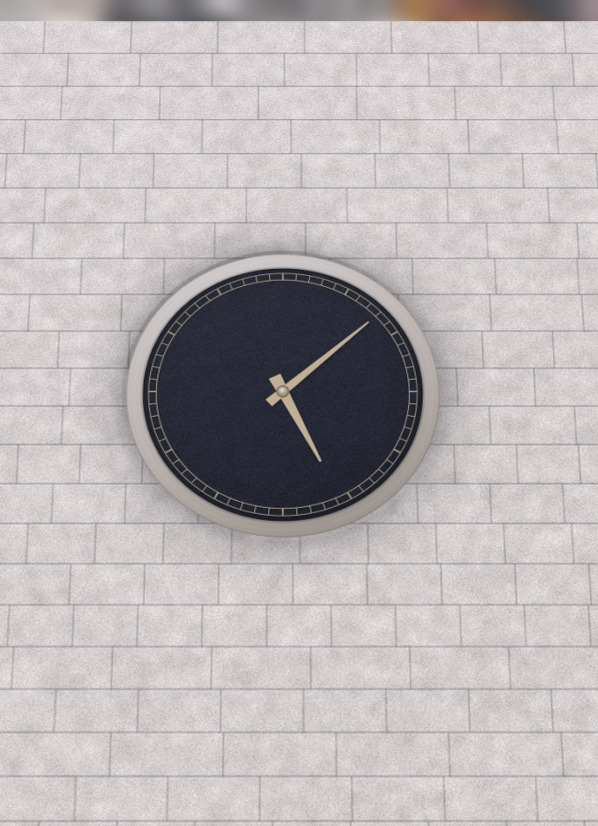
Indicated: 5:08
